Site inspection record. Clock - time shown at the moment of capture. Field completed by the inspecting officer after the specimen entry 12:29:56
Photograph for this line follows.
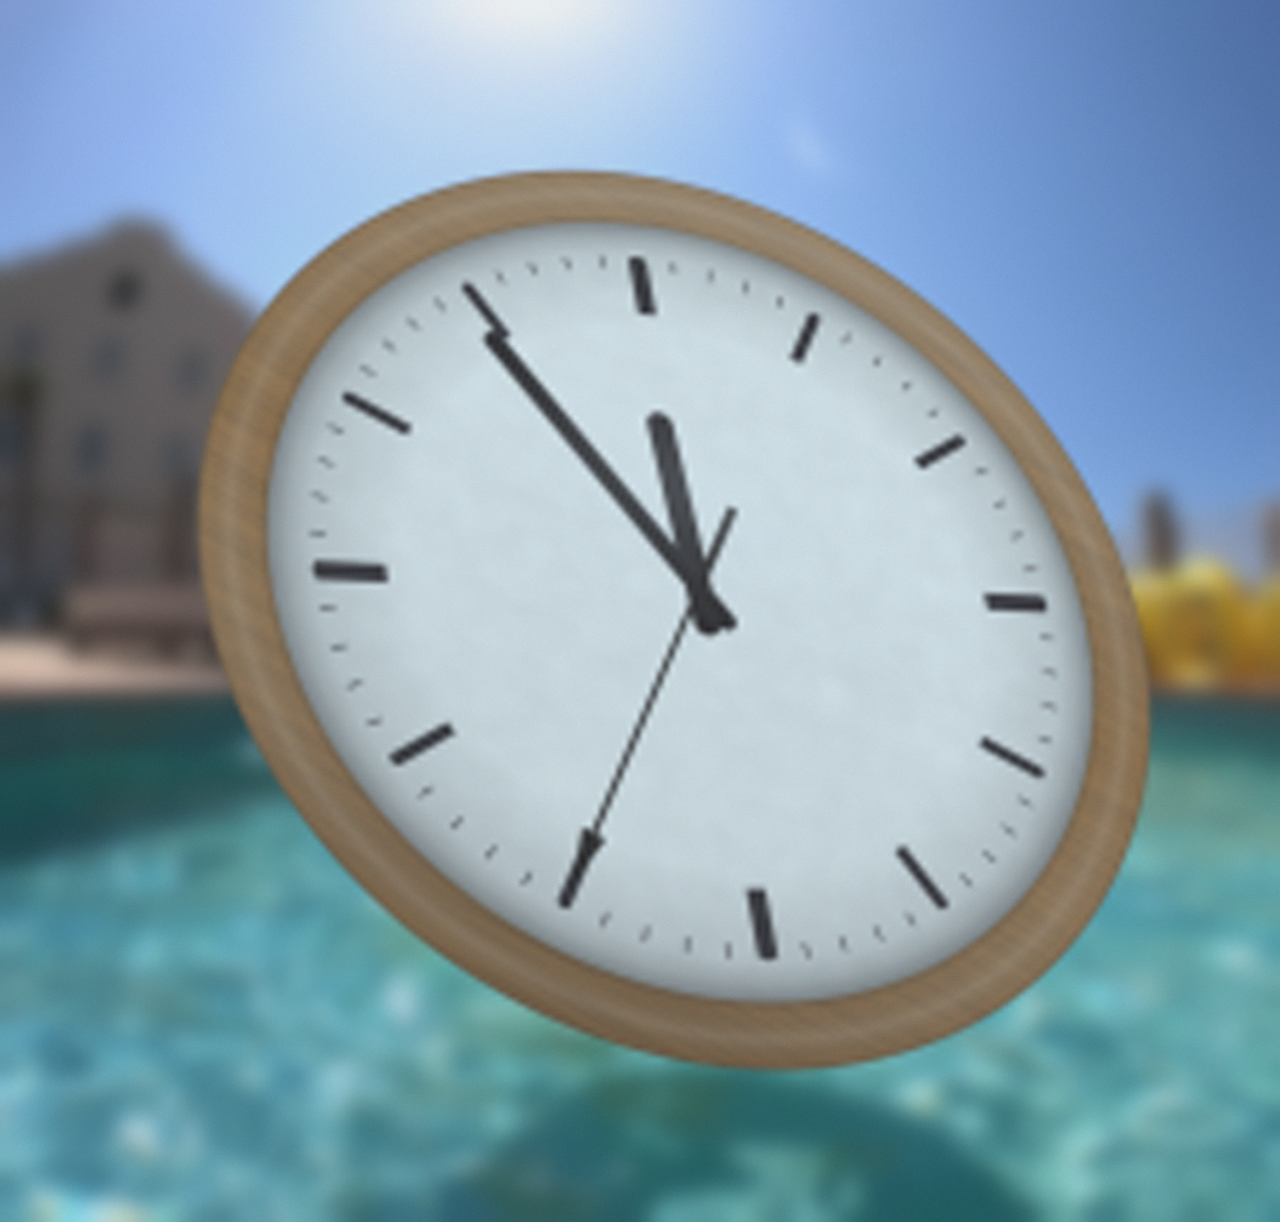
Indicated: 11:54:35
